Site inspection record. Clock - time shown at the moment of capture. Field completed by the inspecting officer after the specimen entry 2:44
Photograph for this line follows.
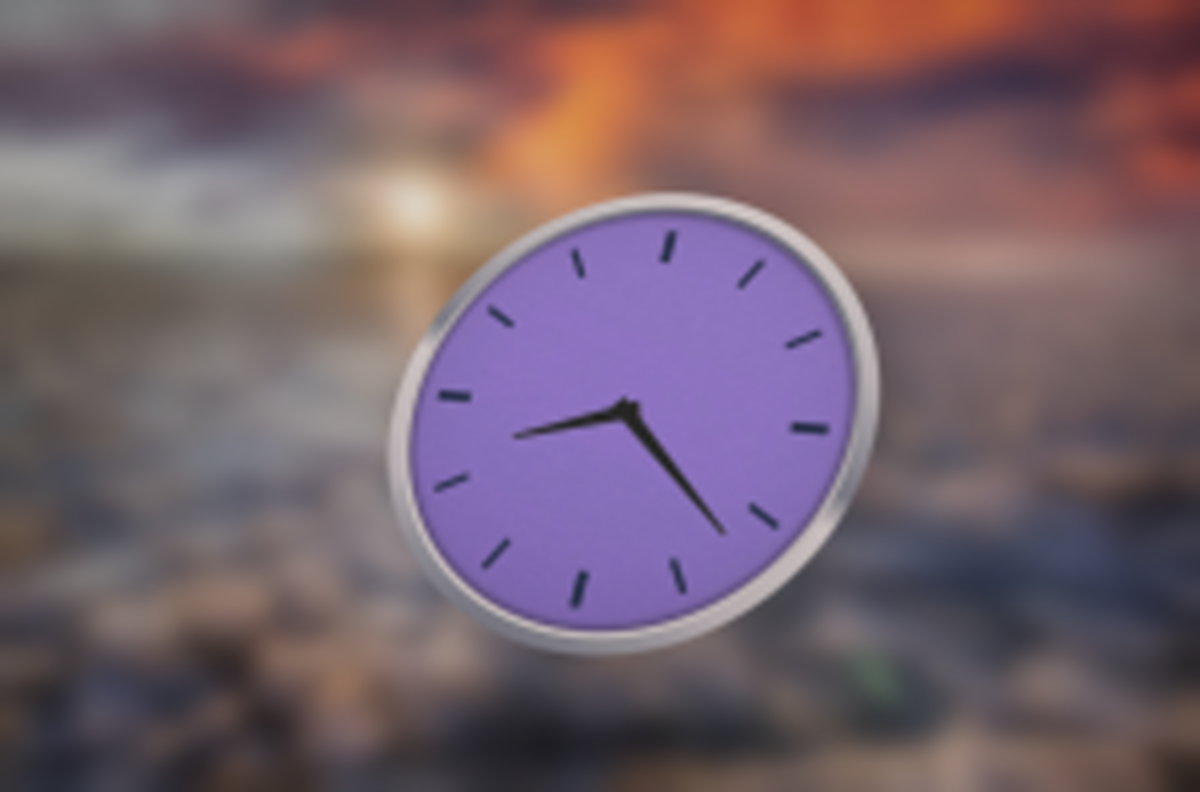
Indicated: 8:22
